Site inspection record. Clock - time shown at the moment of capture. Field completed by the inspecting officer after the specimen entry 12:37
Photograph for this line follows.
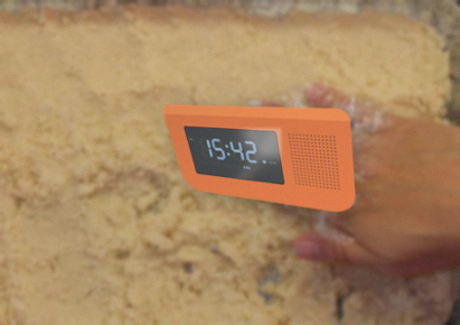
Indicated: 15:42
